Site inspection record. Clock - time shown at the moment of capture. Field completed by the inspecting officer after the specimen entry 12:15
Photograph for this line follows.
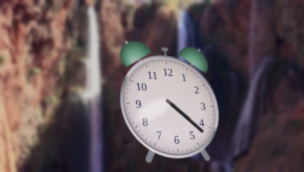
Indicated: 4:22
